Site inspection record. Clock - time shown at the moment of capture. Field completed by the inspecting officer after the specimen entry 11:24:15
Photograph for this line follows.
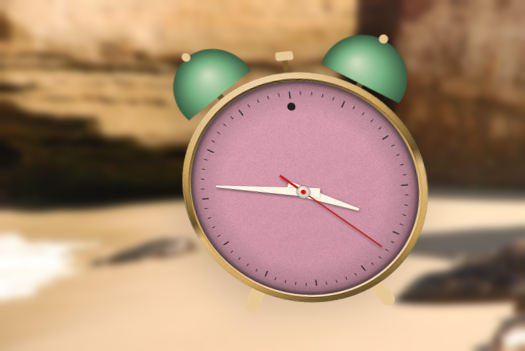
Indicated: 3:46:22
